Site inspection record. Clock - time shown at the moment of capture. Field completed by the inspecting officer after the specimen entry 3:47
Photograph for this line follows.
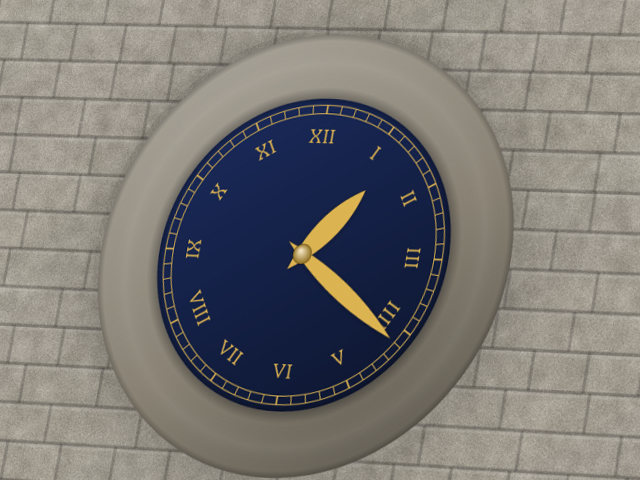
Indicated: 1:21
